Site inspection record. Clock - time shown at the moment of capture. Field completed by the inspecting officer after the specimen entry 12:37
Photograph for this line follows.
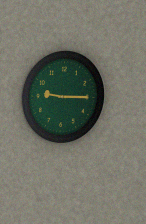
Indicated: 9:15
